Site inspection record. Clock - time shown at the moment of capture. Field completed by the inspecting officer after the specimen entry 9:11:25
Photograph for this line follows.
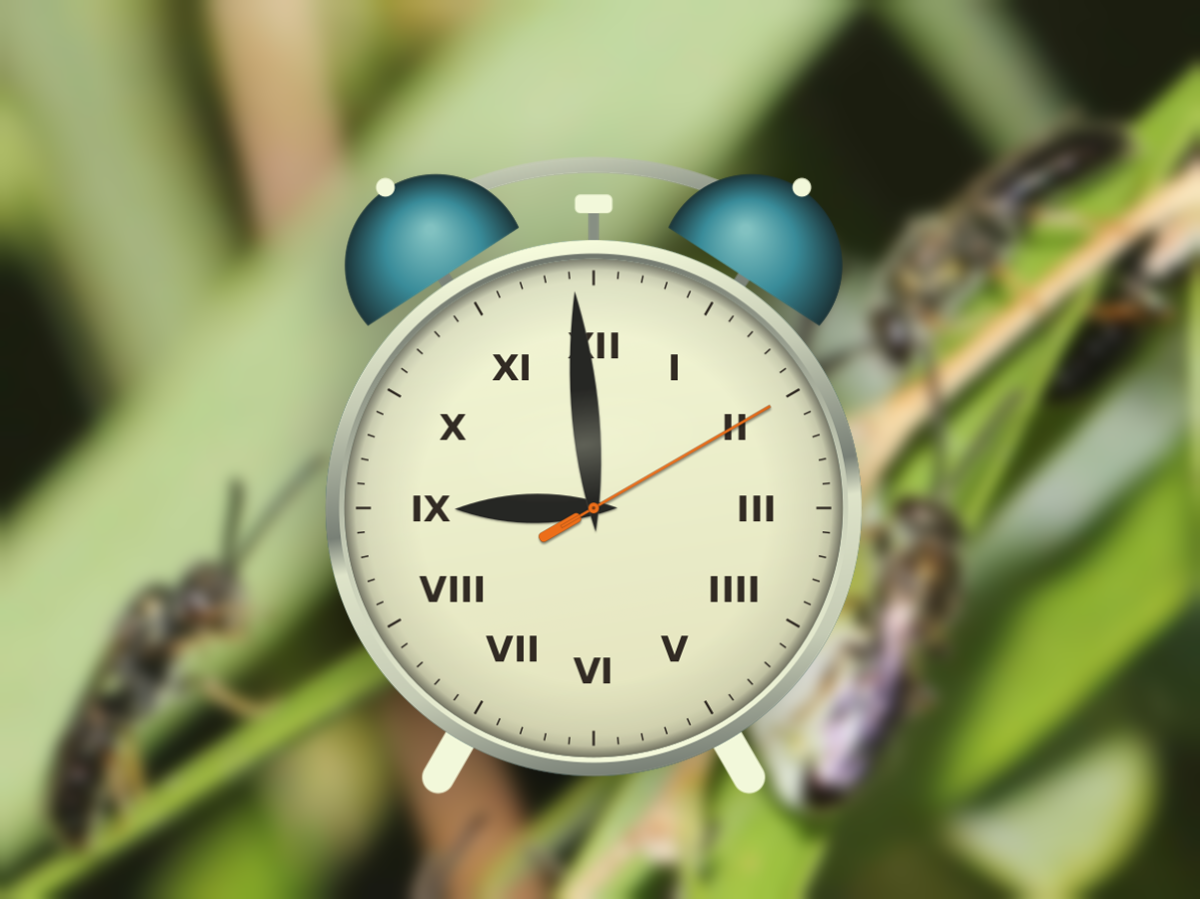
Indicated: 8:59:10
